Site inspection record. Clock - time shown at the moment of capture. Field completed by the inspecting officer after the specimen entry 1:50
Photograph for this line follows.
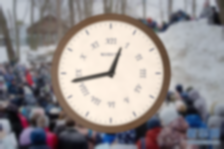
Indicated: 12:43
